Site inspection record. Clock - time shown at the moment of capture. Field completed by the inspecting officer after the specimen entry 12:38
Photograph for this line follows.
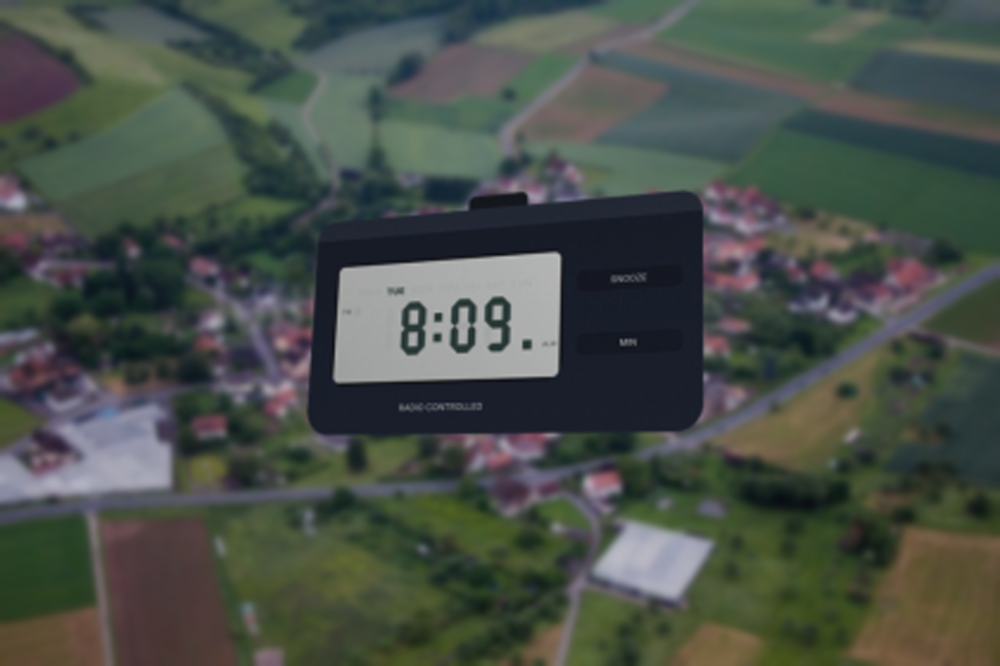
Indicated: 8:09
